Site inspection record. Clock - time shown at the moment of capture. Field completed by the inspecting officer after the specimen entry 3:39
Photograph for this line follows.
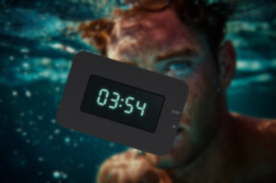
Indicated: 3:54
